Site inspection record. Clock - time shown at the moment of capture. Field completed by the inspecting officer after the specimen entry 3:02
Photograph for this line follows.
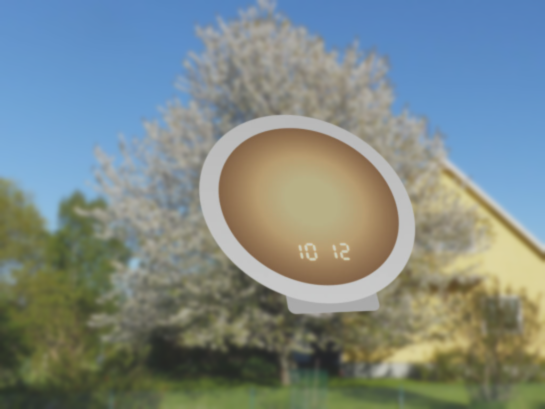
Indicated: 10:12
